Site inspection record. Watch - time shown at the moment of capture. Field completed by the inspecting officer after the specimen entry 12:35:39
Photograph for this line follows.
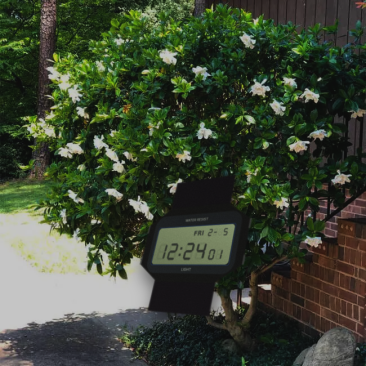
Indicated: 12:24:01
